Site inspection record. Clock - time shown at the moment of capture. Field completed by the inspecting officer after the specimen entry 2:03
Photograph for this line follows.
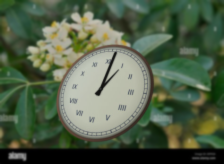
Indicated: 1:01
